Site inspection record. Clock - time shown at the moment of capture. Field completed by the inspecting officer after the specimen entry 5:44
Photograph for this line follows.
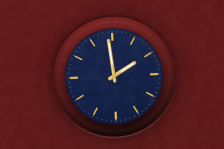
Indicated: 1:59
